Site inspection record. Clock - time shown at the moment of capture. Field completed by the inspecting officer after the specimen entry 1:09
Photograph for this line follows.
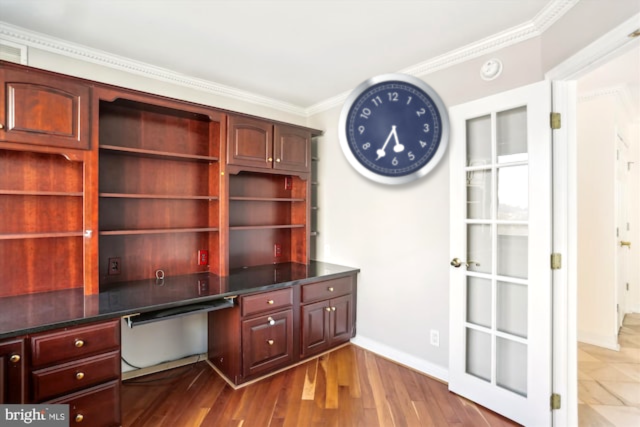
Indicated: 5:35
